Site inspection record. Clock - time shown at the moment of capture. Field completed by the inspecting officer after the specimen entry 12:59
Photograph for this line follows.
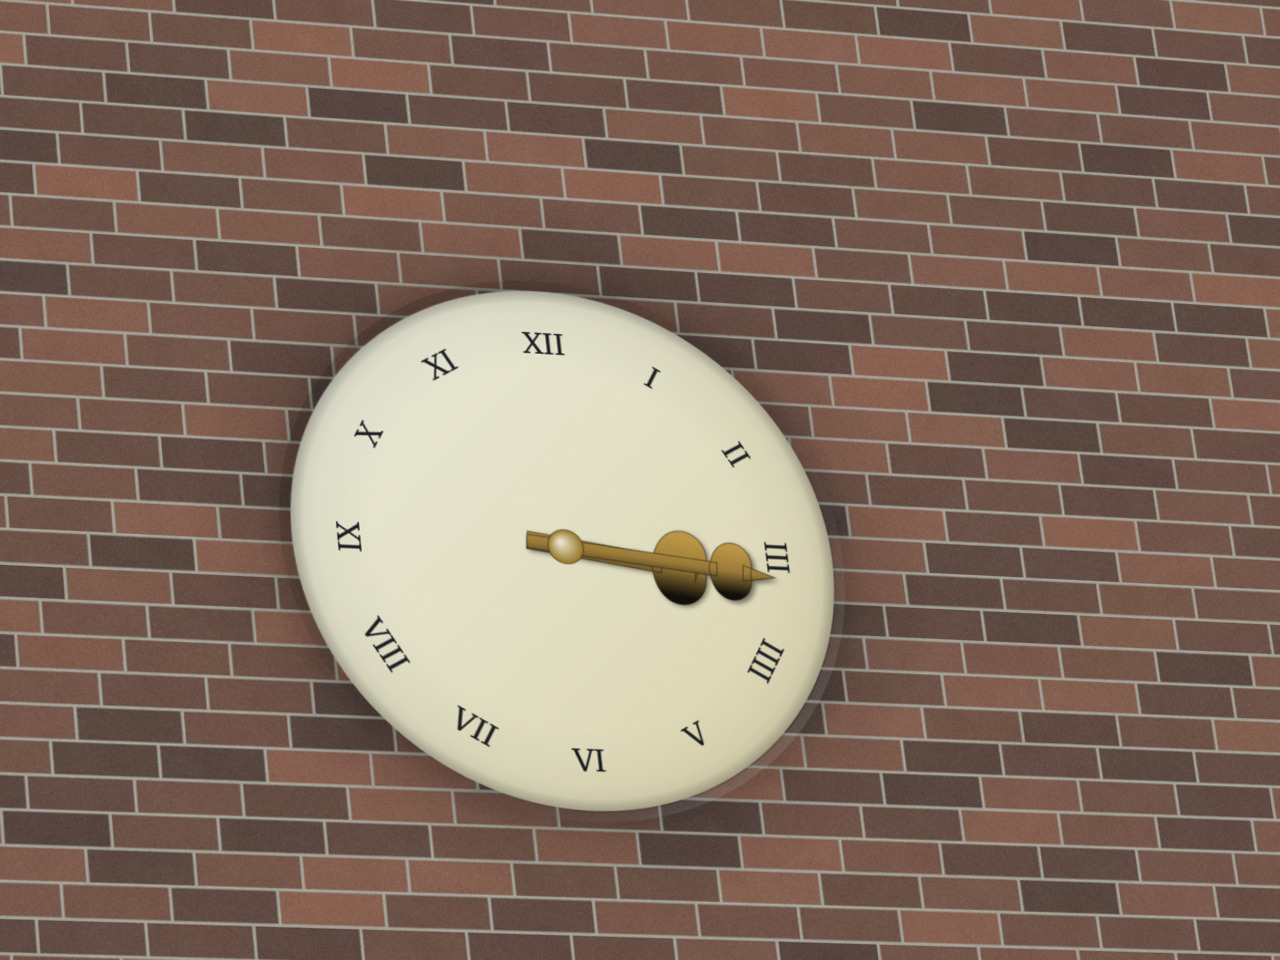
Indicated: 3:16
